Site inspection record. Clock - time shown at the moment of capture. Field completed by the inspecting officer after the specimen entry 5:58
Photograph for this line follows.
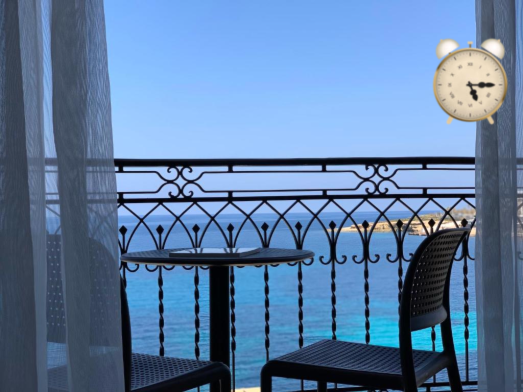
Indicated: 5:15
